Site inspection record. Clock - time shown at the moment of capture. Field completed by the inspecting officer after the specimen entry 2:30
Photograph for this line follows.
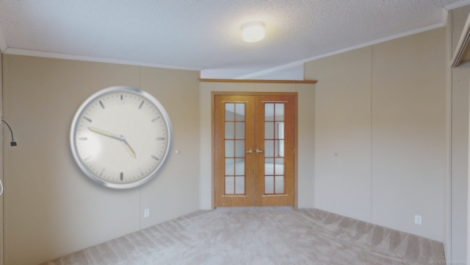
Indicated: 4:48
